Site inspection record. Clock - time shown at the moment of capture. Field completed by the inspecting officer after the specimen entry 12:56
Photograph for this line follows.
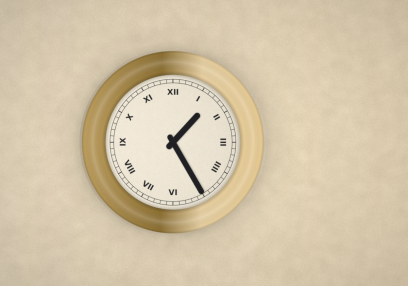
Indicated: 1:25
